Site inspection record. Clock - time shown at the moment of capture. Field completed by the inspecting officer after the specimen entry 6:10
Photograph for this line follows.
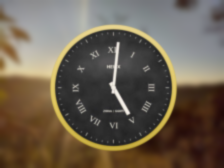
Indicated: 5:01
